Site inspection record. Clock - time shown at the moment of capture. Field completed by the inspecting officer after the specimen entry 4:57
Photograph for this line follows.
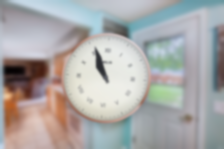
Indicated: 10:56
